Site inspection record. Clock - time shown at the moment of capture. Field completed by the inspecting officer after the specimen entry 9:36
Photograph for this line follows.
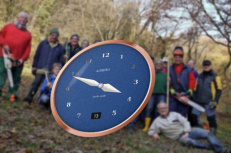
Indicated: 3:49
